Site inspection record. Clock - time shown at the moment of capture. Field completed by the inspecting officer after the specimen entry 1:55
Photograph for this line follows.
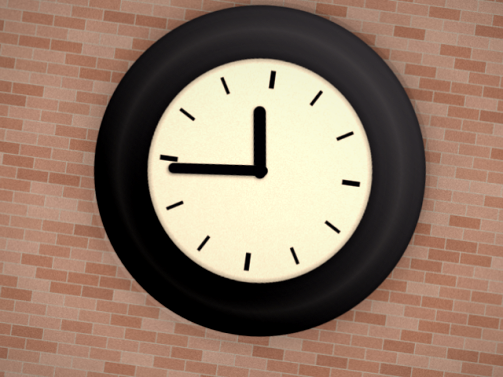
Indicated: 11:44
